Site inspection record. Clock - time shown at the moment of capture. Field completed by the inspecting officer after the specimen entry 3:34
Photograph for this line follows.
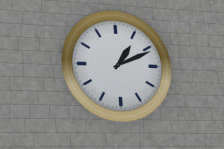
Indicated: 1:11
